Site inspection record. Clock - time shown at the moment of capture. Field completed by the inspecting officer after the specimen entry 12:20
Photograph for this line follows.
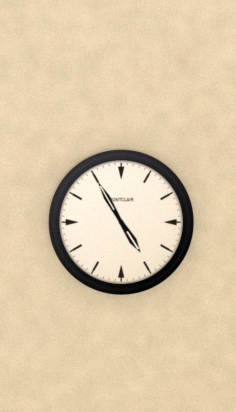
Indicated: 4:55
